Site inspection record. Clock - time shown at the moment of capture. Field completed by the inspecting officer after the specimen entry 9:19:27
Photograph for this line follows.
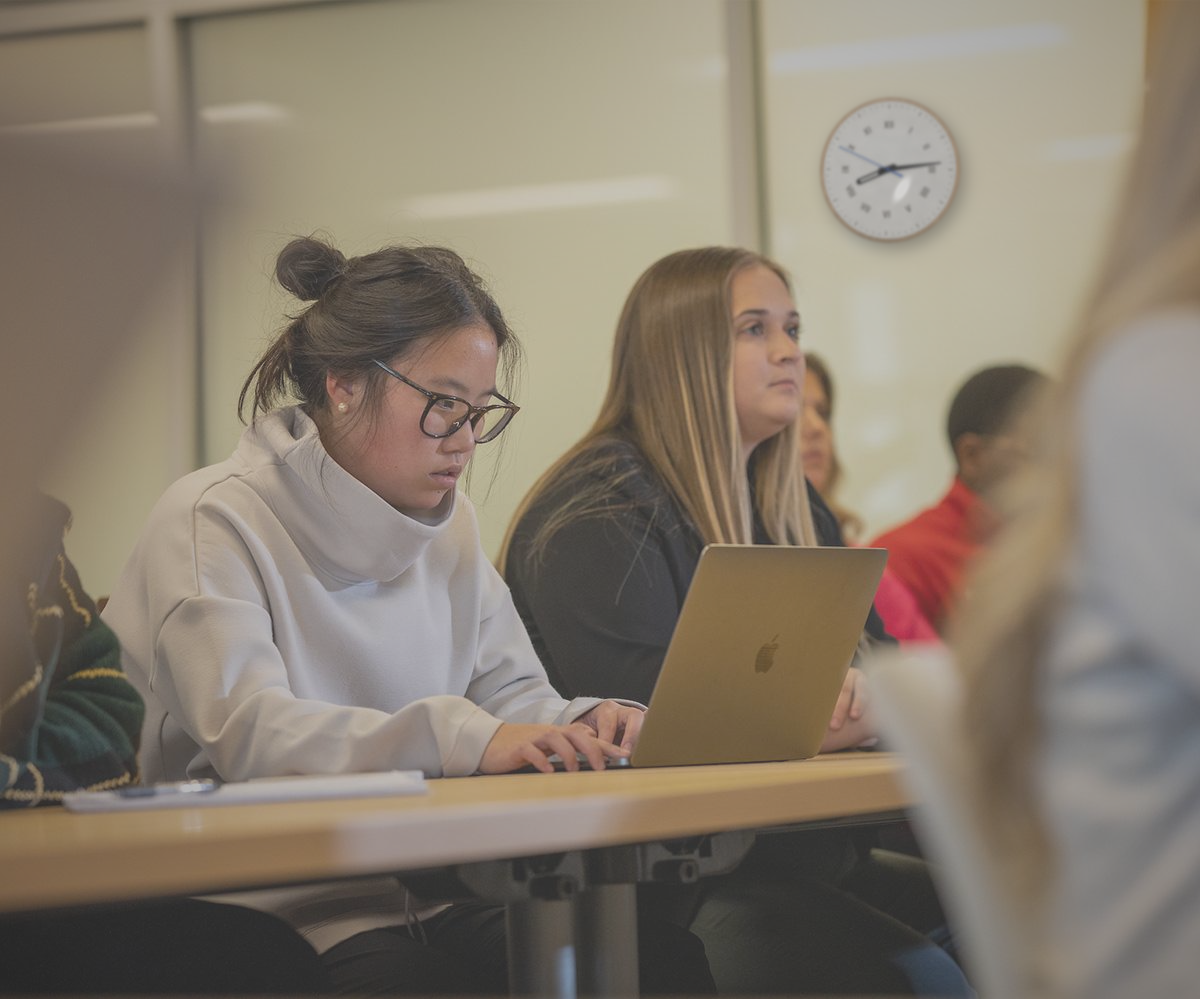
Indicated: 8:13:49
